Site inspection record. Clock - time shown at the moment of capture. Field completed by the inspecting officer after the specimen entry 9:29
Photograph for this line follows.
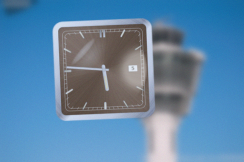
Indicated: 5:46
